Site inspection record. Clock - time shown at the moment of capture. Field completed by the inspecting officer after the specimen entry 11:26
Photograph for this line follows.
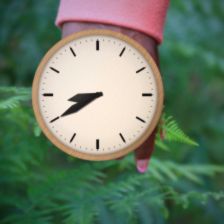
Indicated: 8:40
